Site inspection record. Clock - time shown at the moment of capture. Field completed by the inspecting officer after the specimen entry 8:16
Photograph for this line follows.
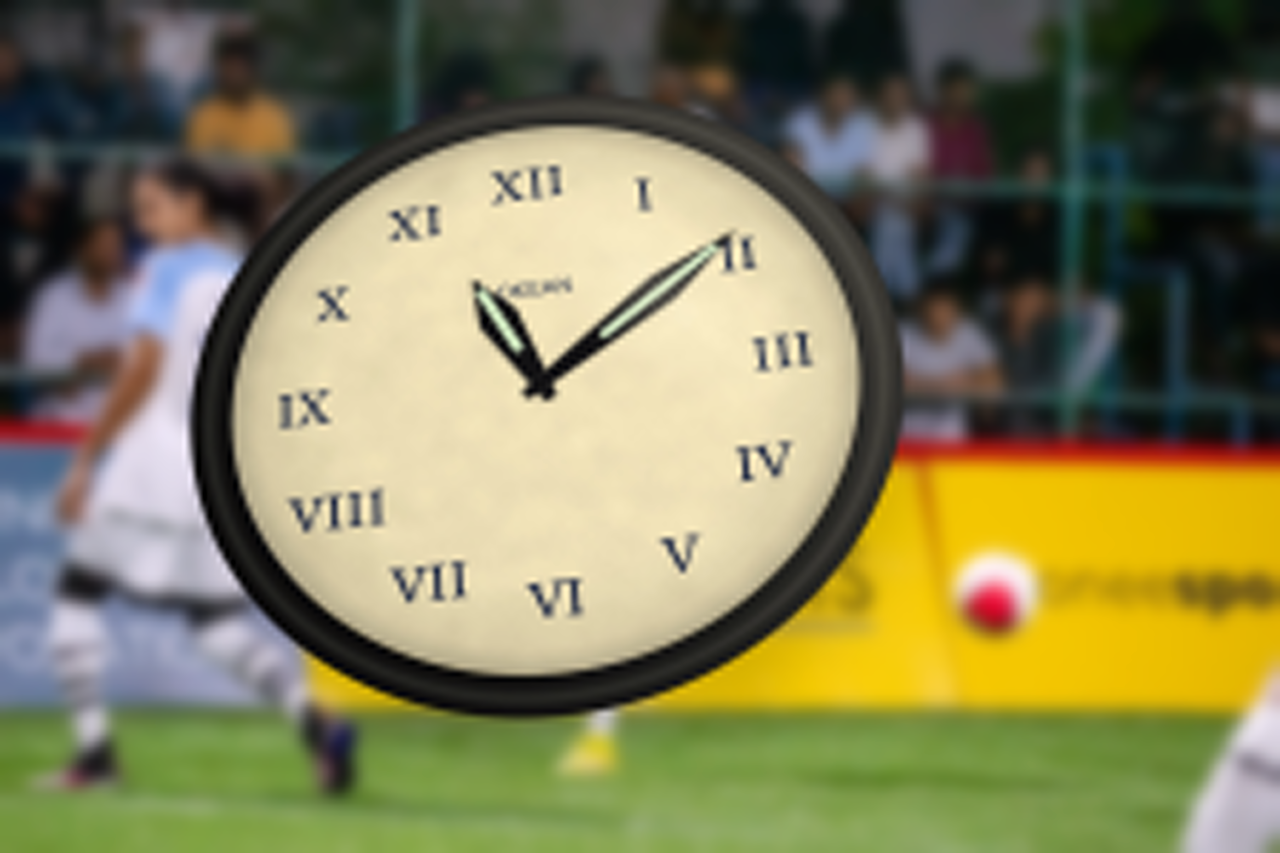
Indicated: 11:09
